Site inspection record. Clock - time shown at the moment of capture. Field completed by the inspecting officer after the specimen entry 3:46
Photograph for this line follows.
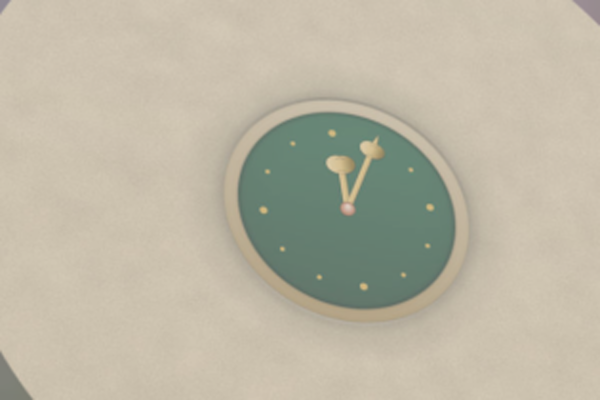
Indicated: 12:05
